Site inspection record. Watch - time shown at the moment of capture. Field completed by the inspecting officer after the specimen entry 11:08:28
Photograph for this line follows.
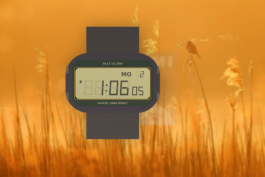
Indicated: 1:06:05
